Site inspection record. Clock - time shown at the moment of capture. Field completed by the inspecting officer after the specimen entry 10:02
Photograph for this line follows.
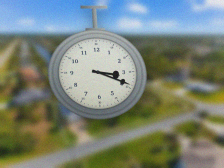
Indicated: 3:19
